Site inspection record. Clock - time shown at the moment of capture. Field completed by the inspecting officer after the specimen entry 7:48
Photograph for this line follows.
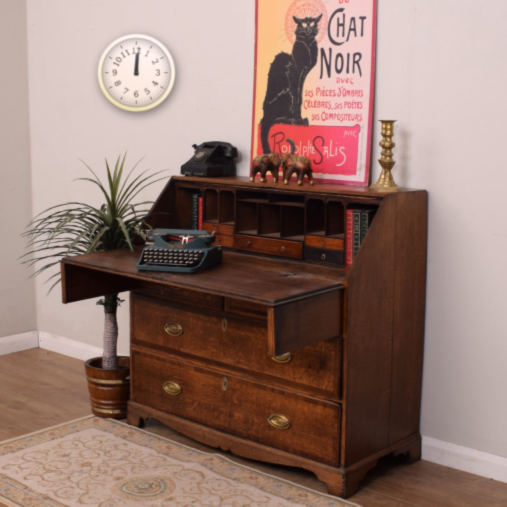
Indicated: 12:01
